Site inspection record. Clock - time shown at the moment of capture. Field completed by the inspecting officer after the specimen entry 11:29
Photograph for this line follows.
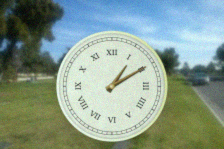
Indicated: 1:10
